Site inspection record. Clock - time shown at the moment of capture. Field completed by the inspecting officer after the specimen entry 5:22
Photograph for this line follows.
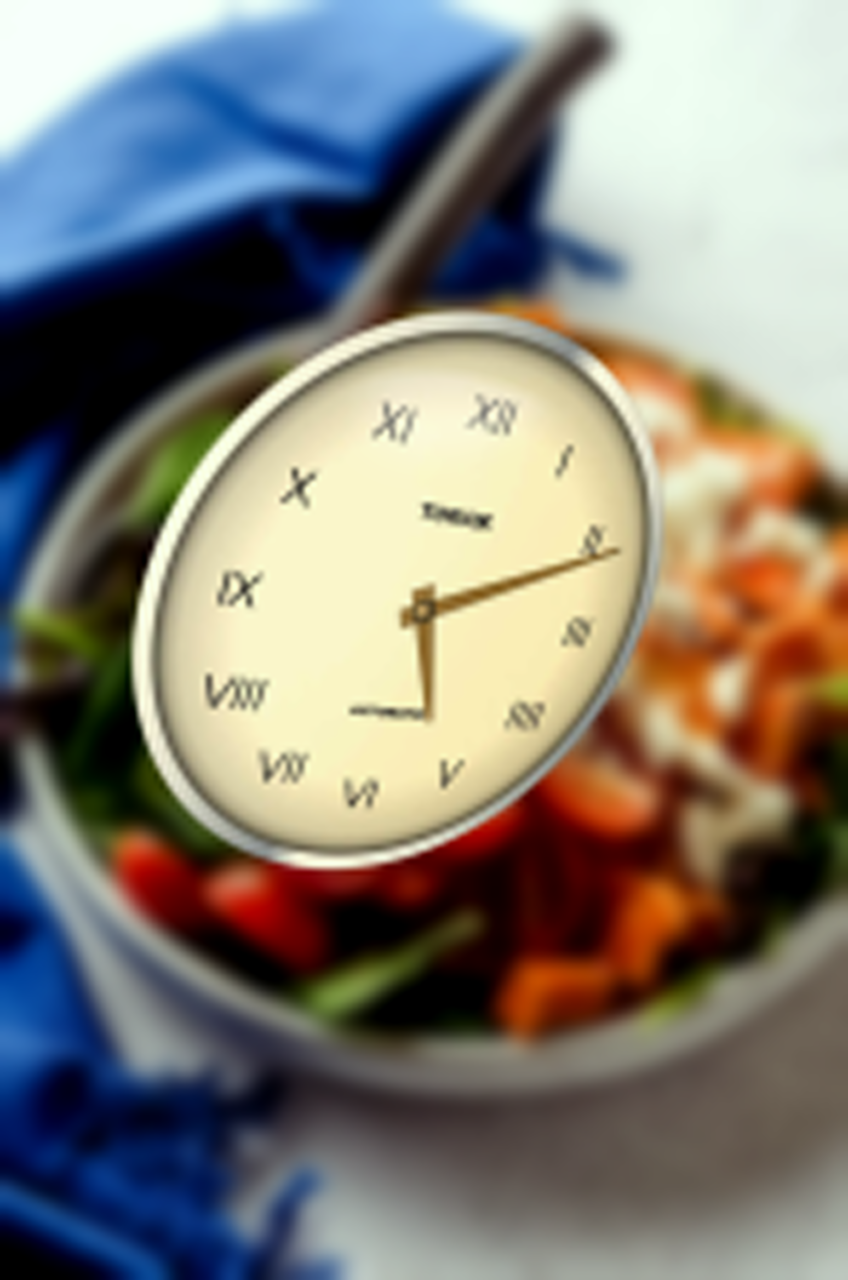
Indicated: 5:11
